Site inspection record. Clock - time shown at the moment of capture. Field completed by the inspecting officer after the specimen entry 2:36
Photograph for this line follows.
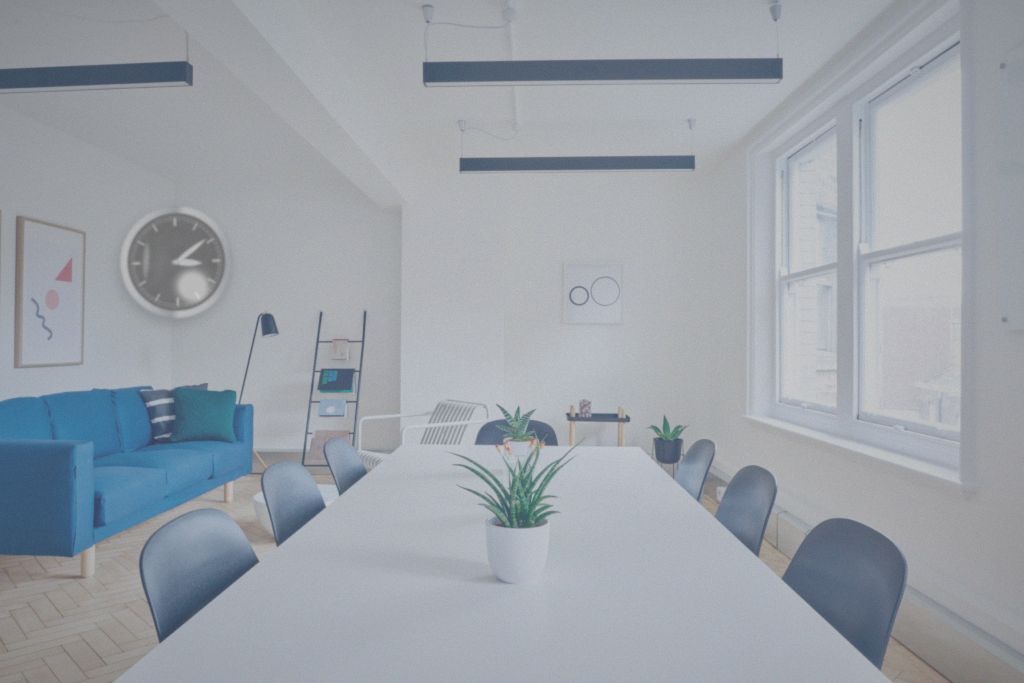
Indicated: 3:09
